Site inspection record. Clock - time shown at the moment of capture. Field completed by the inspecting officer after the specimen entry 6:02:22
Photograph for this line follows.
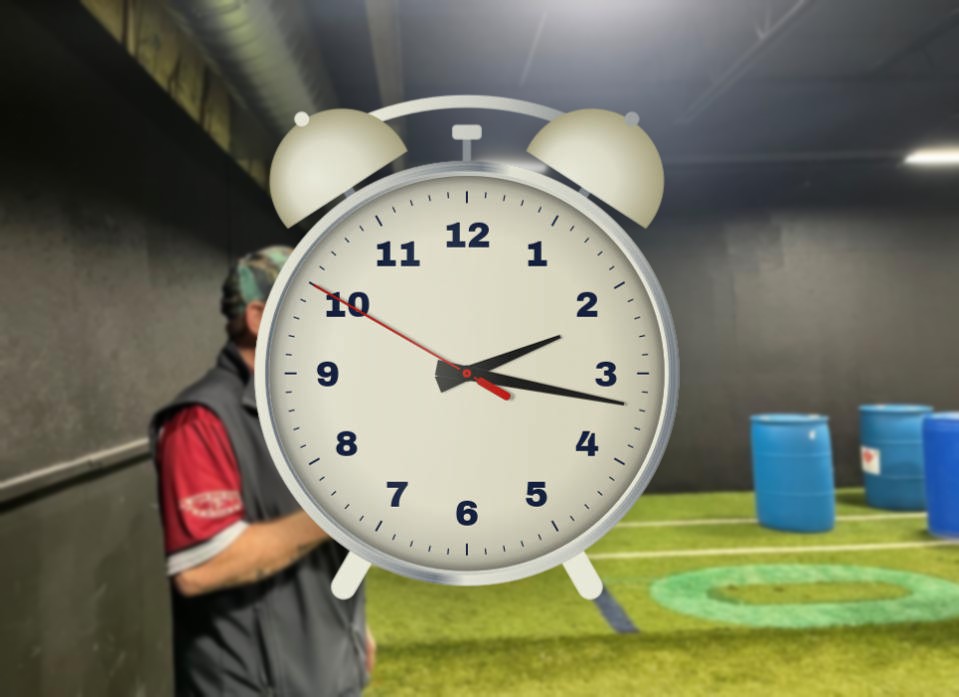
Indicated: 2:16:50
